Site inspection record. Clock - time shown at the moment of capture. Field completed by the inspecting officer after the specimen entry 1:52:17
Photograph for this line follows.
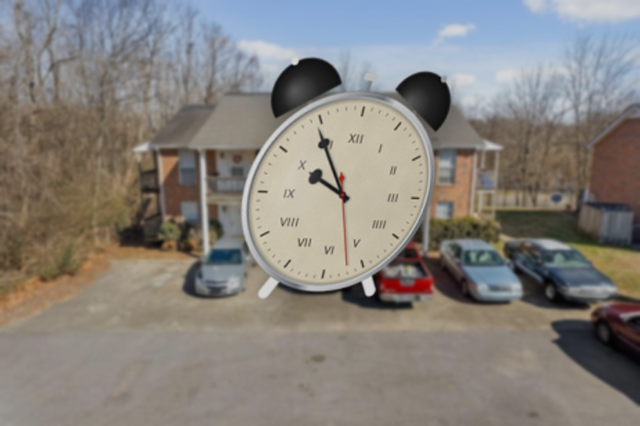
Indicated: 9:54:27
